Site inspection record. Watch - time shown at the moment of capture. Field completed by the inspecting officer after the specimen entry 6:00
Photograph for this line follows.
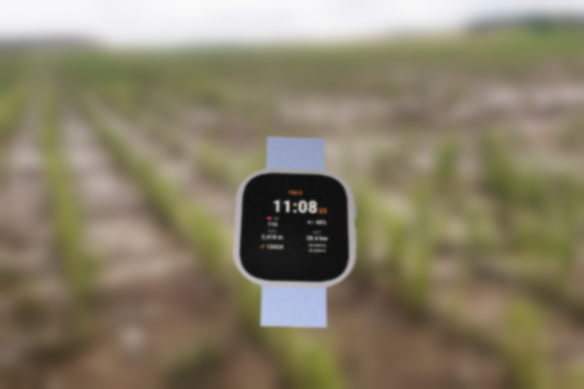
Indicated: 11:08
